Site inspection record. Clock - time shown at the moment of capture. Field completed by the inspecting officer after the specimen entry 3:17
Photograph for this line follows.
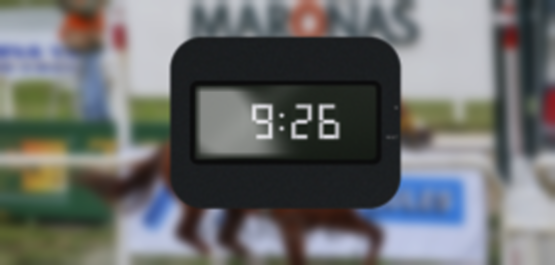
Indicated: 9:26
